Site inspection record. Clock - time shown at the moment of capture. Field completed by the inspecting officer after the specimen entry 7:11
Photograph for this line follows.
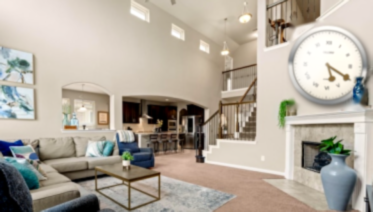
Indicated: 5:20
